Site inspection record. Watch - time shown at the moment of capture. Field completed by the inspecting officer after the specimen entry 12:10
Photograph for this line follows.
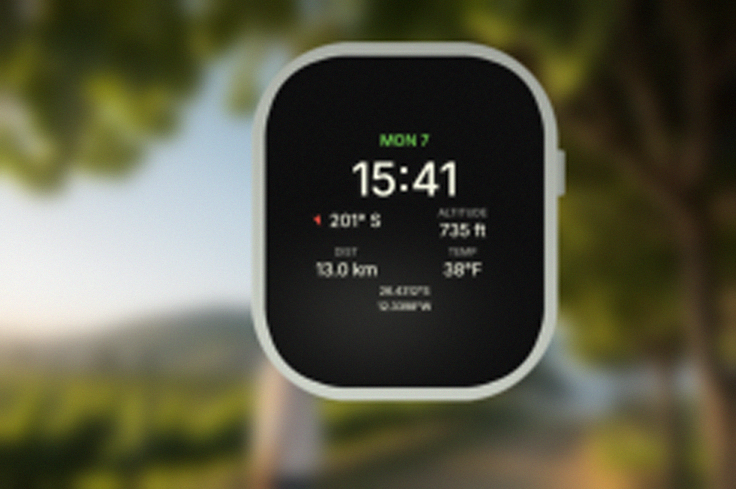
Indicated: 15:41
